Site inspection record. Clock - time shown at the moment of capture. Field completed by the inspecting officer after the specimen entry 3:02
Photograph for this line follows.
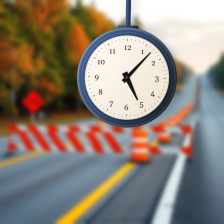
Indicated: 5:07
